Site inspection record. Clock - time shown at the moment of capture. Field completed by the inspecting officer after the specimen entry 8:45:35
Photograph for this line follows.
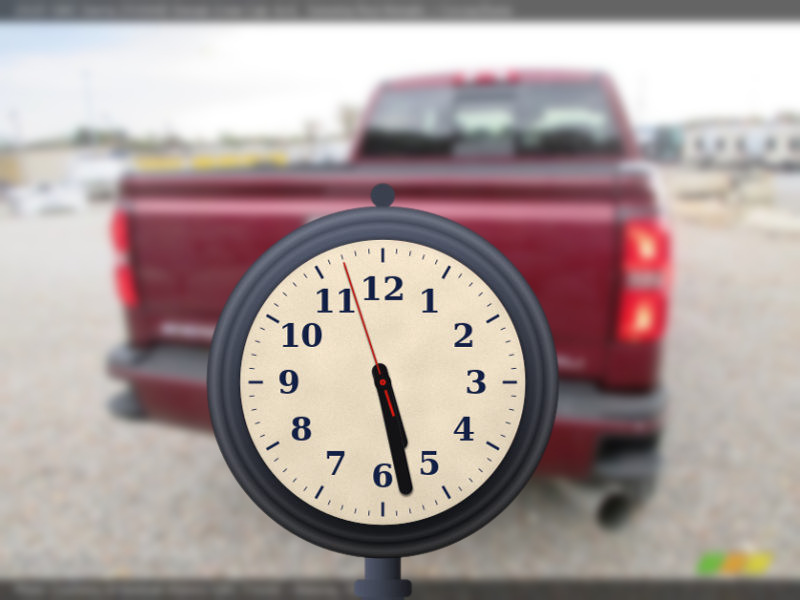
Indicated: 5:27:57
